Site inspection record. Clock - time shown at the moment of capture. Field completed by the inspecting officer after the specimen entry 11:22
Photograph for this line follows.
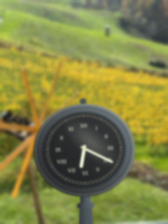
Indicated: 6:20
